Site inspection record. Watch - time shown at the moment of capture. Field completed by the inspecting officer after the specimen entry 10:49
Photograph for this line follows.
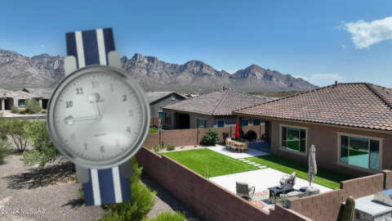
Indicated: 11:45
